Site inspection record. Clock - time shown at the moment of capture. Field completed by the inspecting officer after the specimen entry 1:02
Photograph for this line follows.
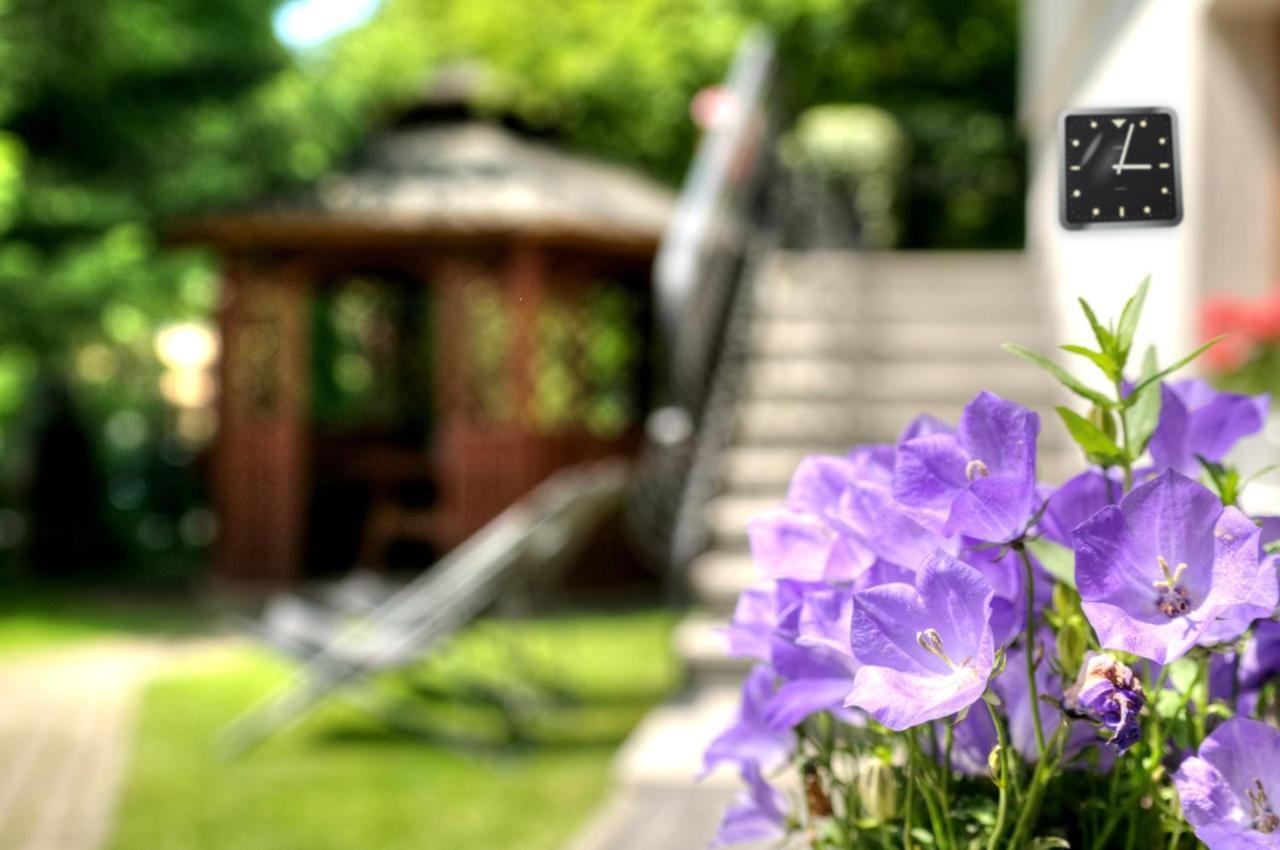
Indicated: 3:03
